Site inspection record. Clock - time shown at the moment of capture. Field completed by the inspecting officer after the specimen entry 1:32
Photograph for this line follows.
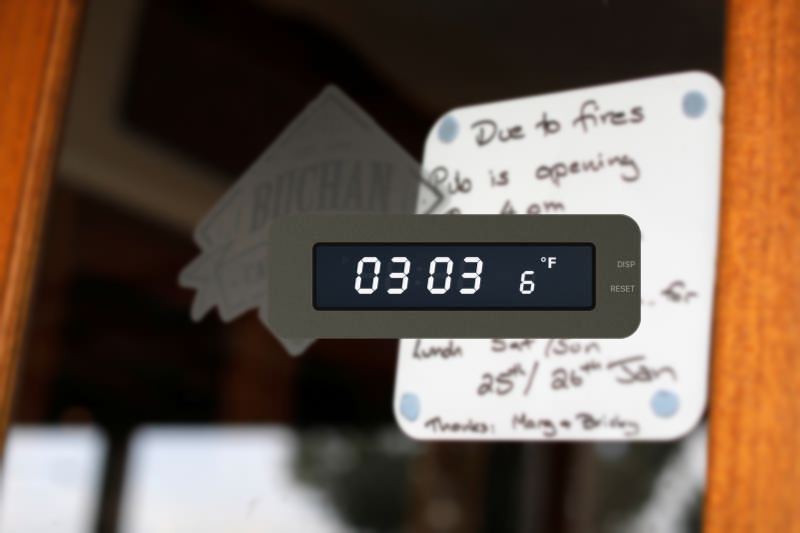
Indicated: 3:03
